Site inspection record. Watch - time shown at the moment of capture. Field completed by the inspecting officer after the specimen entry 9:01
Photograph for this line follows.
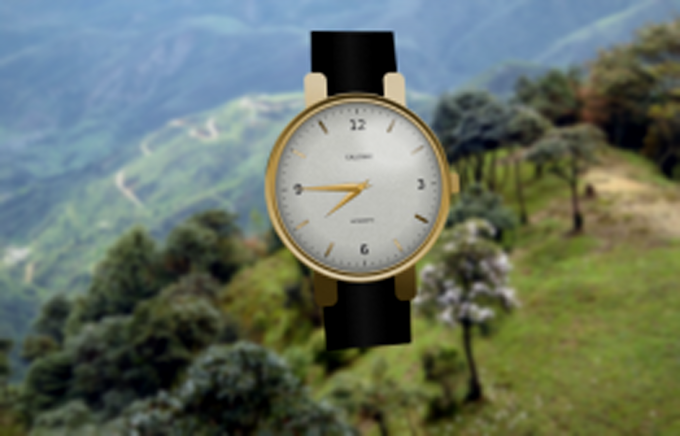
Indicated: 7:45
